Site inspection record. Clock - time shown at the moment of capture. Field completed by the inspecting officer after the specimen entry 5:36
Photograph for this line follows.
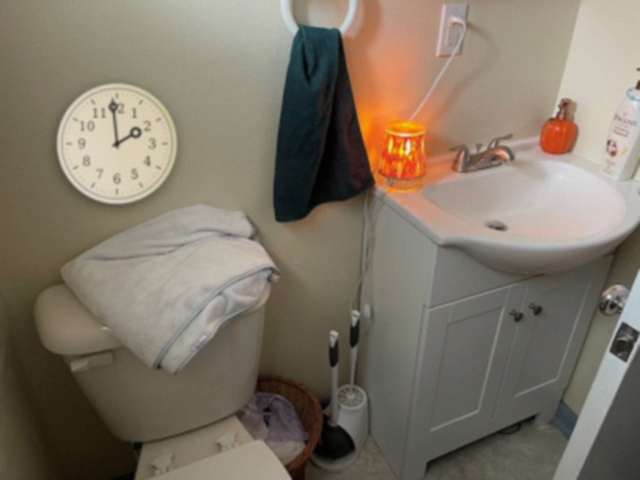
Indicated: 1:59
